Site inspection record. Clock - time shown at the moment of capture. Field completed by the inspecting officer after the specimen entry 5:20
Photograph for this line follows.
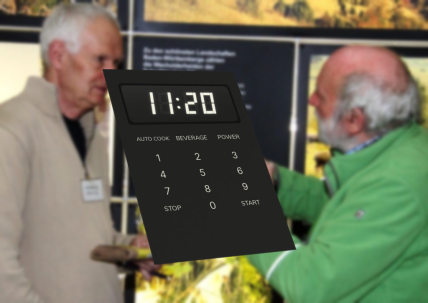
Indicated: 11:20
